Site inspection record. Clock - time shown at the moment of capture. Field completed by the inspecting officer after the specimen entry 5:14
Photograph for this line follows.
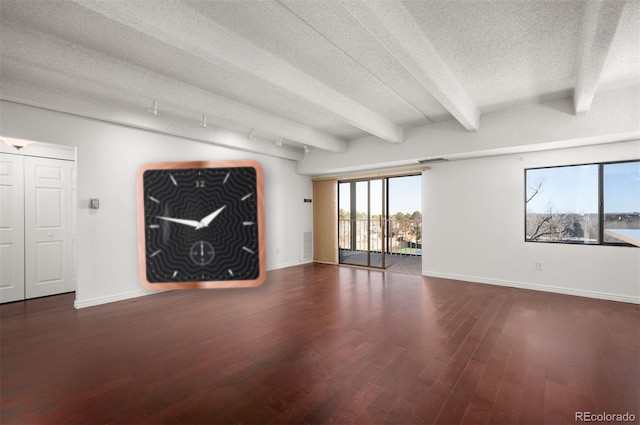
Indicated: 1:47
